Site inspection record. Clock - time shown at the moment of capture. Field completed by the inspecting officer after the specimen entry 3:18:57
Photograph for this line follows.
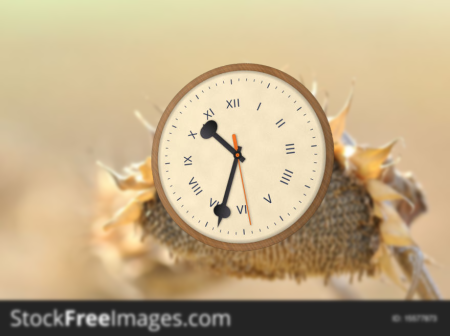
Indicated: 10:33:29
